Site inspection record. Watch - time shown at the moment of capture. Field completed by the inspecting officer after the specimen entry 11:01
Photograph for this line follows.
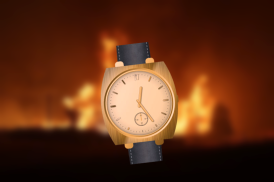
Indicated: 12:25
